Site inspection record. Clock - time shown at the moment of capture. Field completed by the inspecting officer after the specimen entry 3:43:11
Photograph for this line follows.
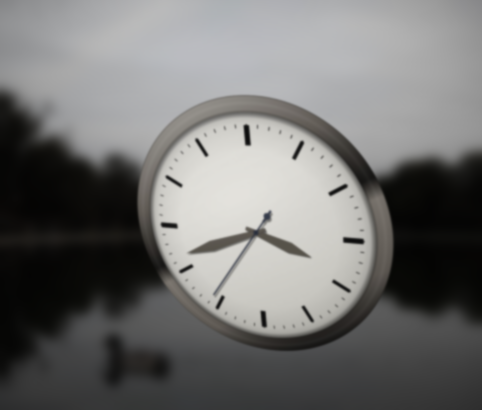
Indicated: 3:41:36
